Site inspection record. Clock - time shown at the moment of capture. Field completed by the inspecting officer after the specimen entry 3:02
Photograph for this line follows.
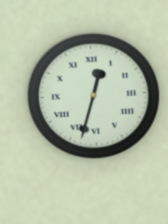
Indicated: 12:33
